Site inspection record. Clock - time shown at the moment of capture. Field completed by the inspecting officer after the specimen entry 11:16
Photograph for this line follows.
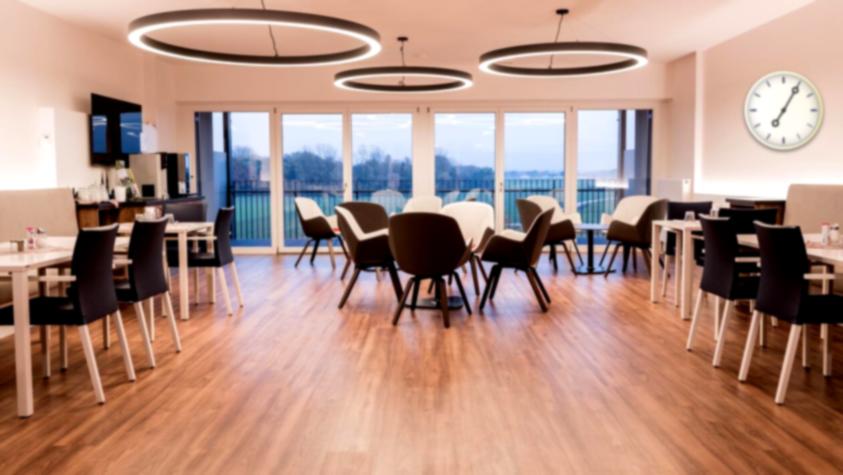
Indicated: 7:05
